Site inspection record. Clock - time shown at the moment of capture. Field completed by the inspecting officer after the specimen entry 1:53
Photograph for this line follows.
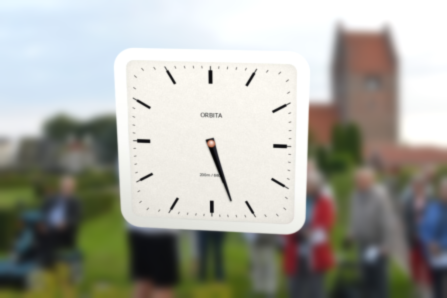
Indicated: 5:27
